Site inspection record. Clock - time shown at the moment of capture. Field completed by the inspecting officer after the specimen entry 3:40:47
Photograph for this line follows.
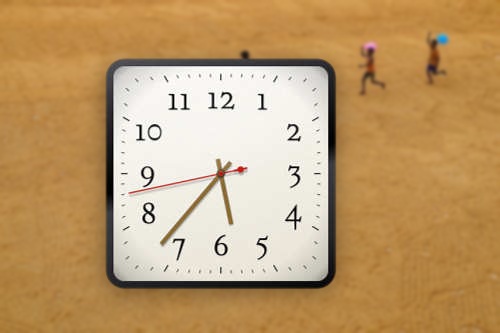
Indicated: 5:36:43
